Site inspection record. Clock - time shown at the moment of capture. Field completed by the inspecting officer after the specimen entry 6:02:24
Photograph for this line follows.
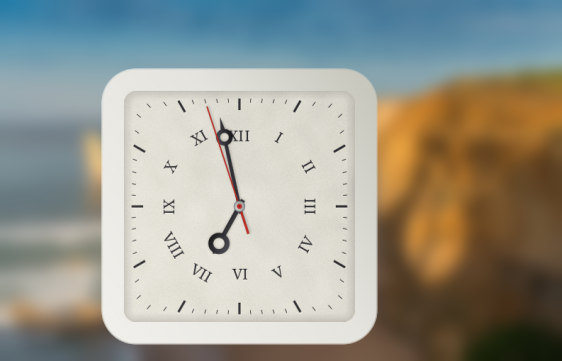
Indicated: 6:57:57
